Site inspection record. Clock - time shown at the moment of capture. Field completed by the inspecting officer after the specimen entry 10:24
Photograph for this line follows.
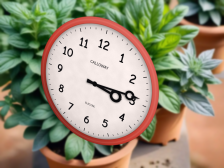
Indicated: 3:14
